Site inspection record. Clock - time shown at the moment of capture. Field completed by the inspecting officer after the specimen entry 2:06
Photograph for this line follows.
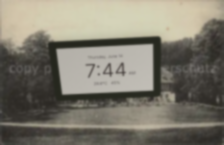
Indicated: 7:44
